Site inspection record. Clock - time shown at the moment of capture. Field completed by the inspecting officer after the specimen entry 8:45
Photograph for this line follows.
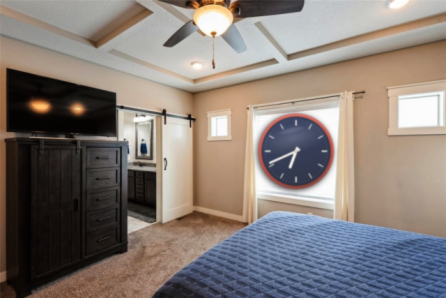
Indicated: 6:41
